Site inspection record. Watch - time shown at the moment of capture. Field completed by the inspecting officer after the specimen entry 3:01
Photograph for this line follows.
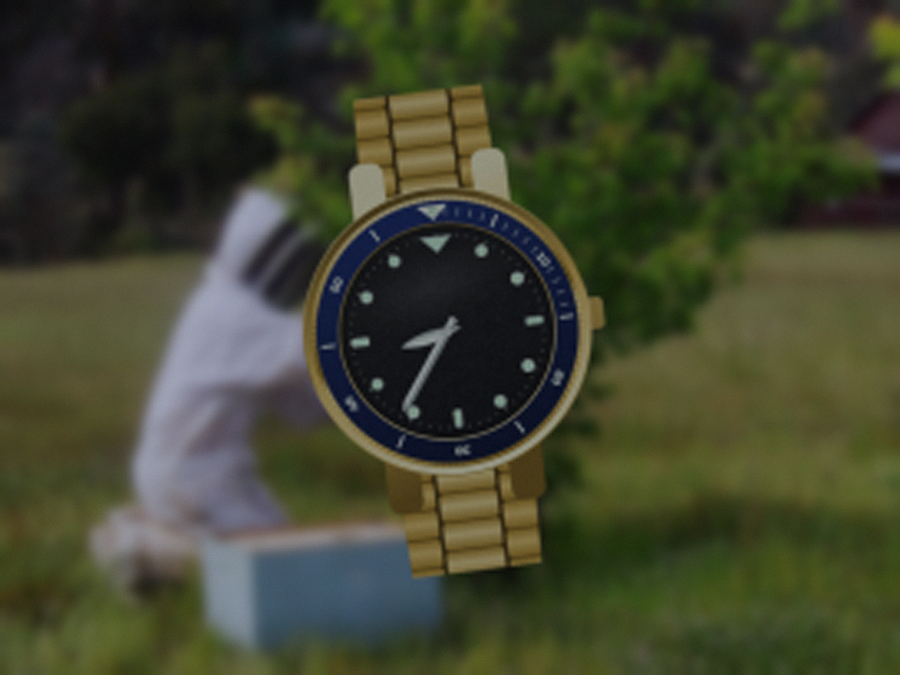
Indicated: 8:36
